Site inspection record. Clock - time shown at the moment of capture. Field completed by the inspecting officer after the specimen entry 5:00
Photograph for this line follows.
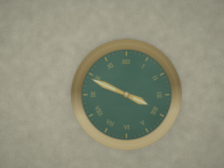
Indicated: 3:49
